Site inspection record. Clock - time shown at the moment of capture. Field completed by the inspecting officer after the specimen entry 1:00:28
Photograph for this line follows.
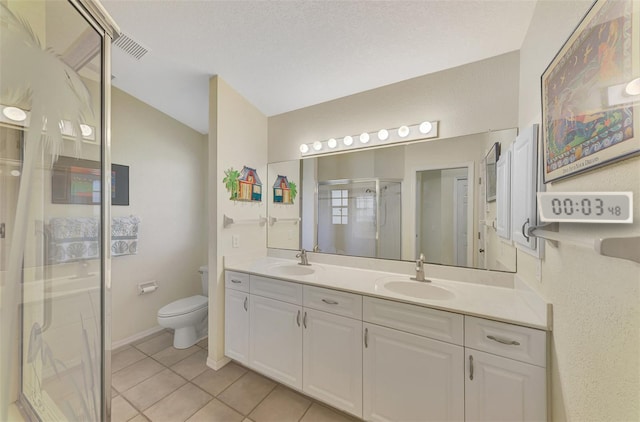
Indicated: 0:03:48
